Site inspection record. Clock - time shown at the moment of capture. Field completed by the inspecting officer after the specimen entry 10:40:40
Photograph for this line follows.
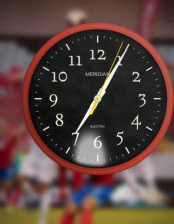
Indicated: 7:05:04
